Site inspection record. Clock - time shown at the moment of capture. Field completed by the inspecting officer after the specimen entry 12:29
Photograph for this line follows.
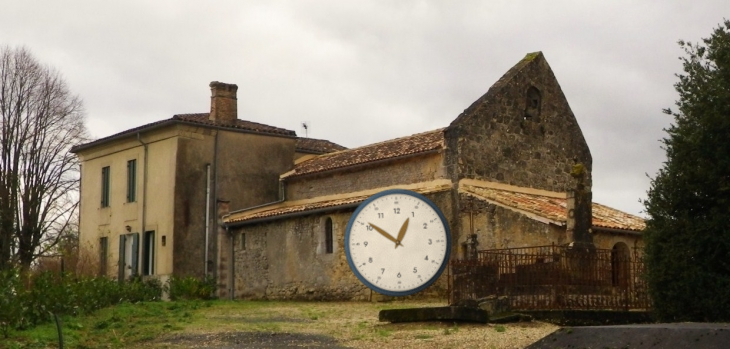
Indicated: 12:51
